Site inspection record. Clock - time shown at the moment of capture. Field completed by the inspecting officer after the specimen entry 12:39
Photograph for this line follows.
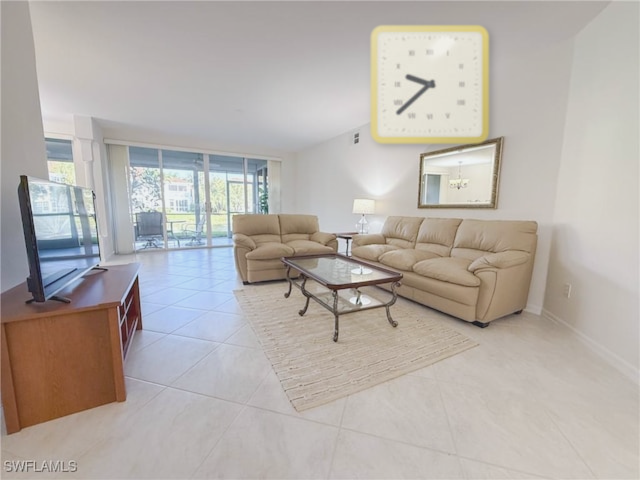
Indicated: 9:38
